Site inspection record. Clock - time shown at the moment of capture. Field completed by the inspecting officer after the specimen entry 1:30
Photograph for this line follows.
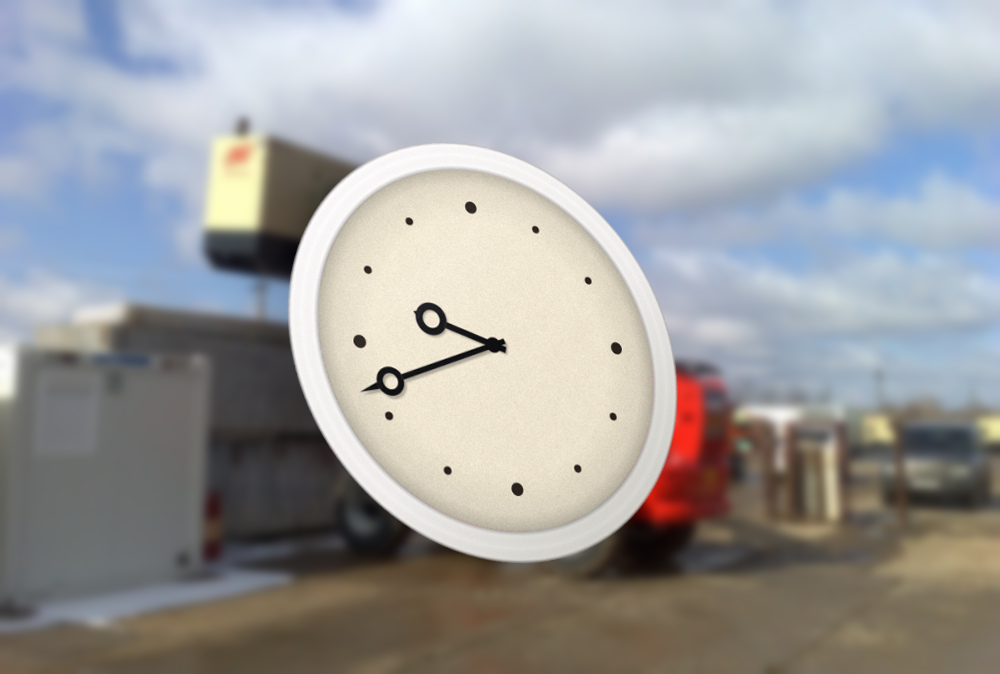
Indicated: 9:42
